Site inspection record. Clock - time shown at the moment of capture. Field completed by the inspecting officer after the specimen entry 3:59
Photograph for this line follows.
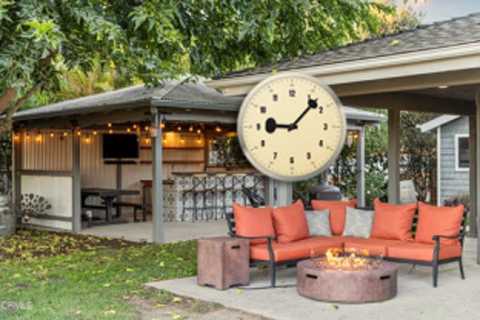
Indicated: 9:07
